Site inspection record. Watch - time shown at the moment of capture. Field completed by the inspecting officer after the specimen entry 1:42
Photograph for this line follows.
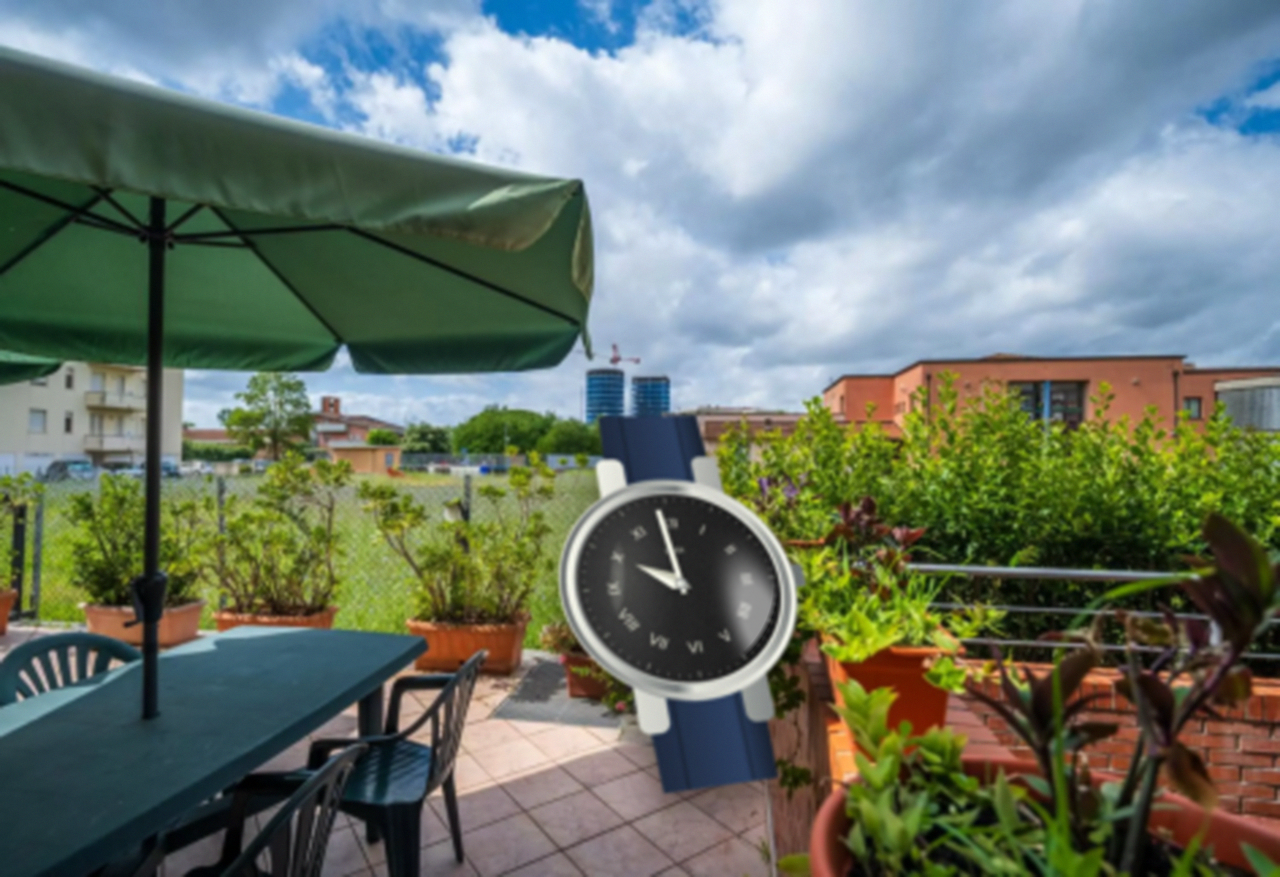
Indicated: 9:59
